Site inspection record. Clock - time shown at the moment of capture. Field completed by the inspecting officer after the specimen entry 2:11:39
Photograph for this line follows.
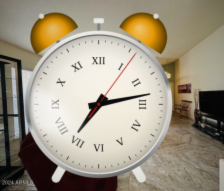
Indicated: 7:13:06
